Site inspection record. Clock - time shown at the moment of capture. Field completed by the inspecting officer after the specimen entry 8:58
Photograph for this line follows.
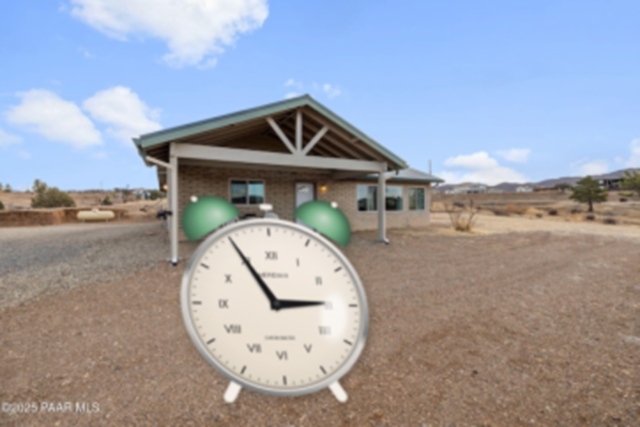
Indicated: 2:55
